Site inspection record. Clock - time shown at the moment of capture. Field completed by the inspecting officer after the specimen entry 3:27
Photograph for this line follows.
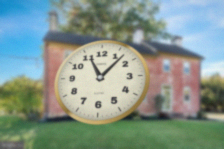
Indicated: 11:07
